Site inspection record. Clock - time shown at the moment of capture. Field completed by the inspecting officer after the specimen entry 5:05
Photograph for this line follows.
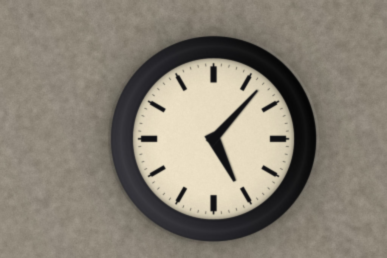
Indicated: 5:07
